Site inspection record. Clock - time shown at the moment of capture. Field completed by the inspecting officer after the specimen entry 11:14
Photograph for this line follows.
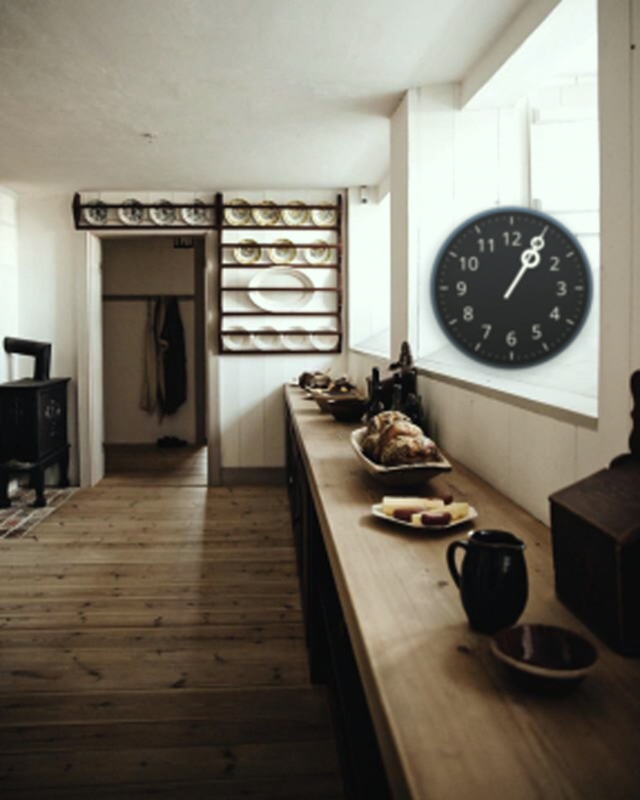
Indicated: 1:05
